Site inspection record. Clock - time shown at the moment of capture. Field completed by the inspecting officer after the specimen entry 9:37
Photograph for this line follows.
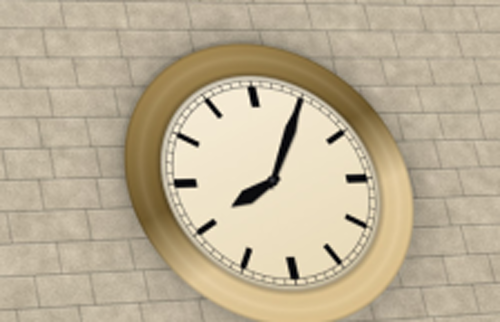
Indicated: 8:05
